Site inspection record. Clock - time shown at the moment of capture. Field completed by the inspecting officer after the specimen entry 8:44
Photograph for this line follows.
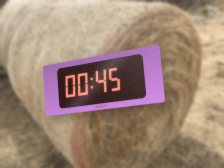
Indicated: 0:45
